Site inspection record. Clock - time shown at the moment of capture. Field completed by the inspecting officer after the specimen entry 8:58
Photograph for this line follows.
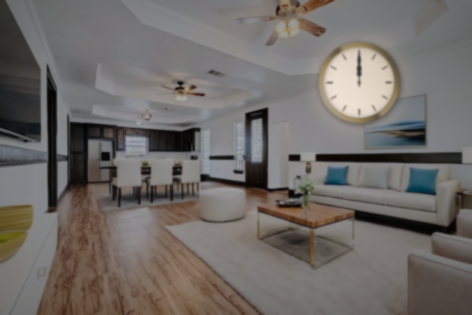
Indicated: 12:00
